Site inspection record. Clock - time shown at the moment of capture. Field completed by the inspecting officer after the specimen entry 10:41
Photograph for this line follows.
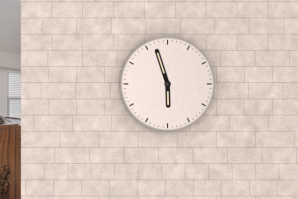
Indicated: 5:57
